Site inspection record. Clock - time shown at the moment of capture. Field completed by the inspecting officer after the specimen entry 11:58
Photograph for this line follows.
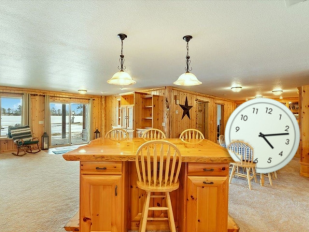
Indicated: 4:12
